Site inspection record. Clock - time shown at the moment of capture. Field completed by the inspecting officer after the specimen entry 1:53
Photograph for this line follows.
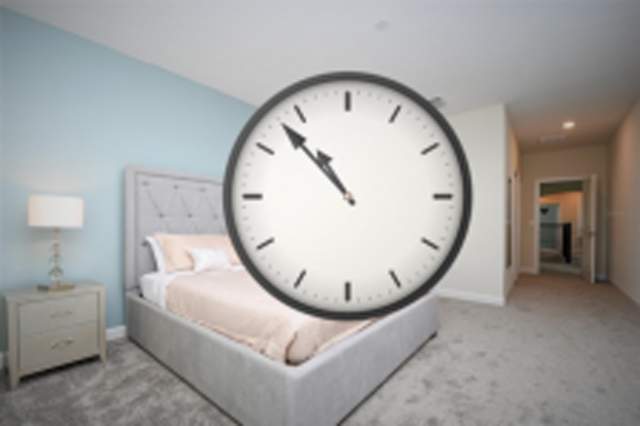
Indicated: 10:53
